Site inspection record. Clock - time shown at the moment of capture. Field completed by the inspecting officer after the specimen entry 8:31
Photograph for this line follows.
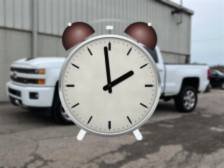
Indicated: 1:59
